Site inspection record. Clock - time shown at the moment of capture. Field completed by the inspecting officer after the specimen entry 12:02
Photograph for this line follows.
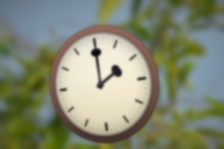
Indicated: 2:00
